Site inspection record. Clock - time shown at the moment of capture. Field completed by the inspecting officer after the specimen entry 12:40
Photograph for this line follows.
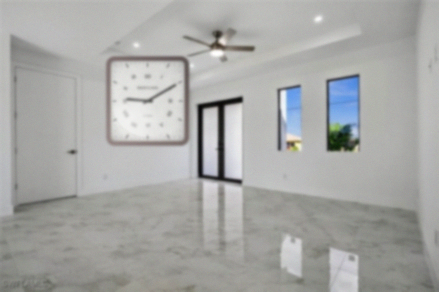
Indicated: 9:10
